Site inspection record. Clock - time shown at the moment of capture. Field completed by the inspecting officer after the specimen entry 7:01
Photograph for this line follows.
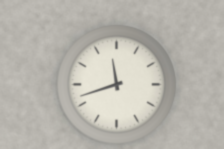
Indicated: 11:42
